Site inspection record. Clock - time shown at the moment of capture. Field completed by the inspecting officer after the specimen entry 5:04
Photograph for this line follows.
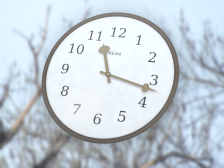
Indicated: 11:17
